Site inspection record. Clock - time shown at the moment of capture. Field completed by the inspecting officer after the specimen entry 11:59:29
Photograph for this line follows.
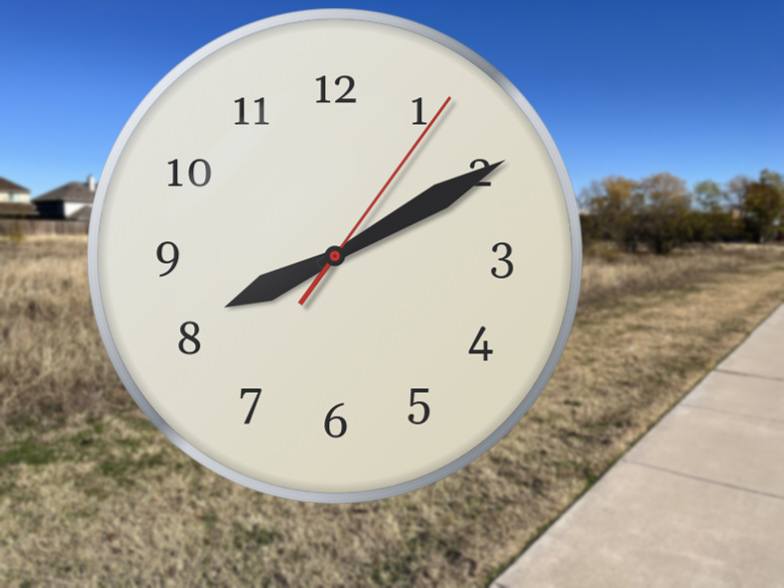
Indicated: 8:10:06
